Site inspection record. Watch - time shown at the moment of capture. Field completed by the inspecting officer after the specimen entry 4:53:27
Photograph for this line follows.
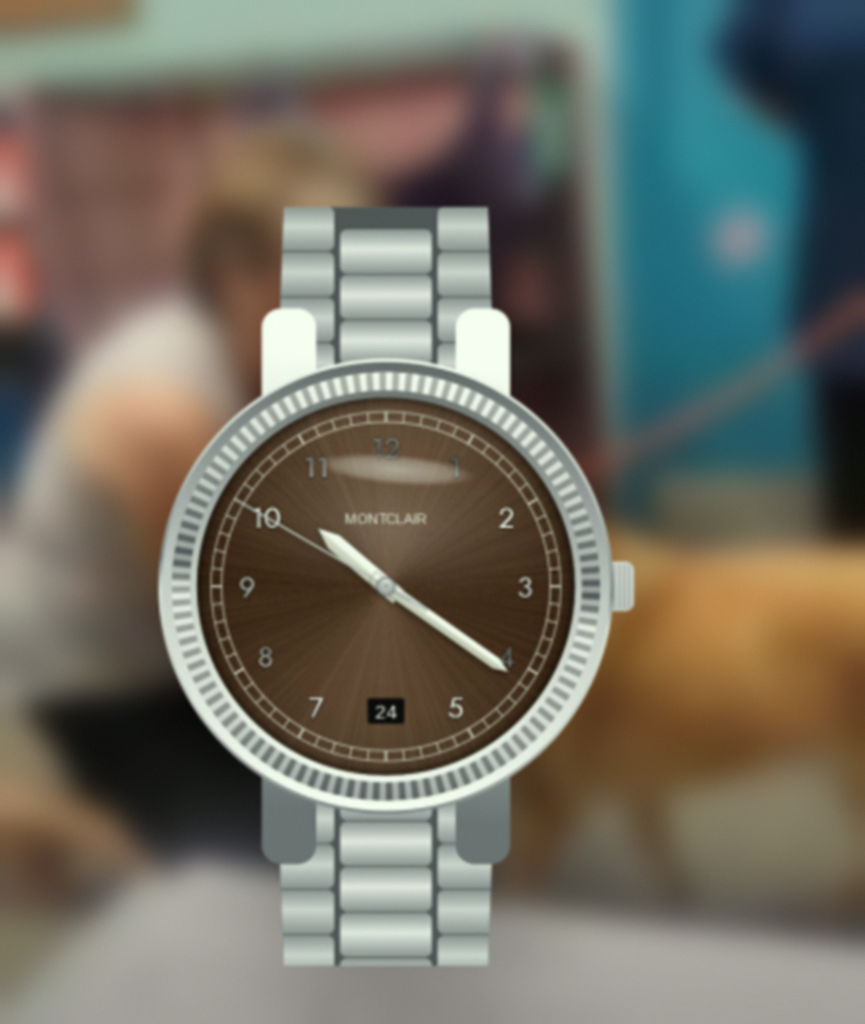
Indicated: 10:20:50
